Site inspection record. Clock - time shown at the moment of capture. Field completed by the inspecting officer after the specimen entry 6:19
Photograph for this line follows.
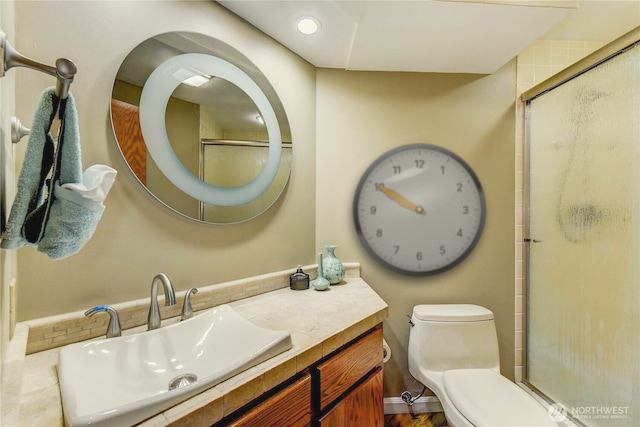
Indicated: 9:50
